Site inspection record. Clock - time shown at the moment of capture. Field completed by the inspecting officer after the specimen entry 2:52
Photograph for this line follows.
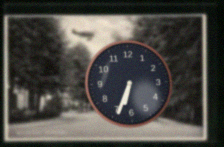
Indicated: 6:34
